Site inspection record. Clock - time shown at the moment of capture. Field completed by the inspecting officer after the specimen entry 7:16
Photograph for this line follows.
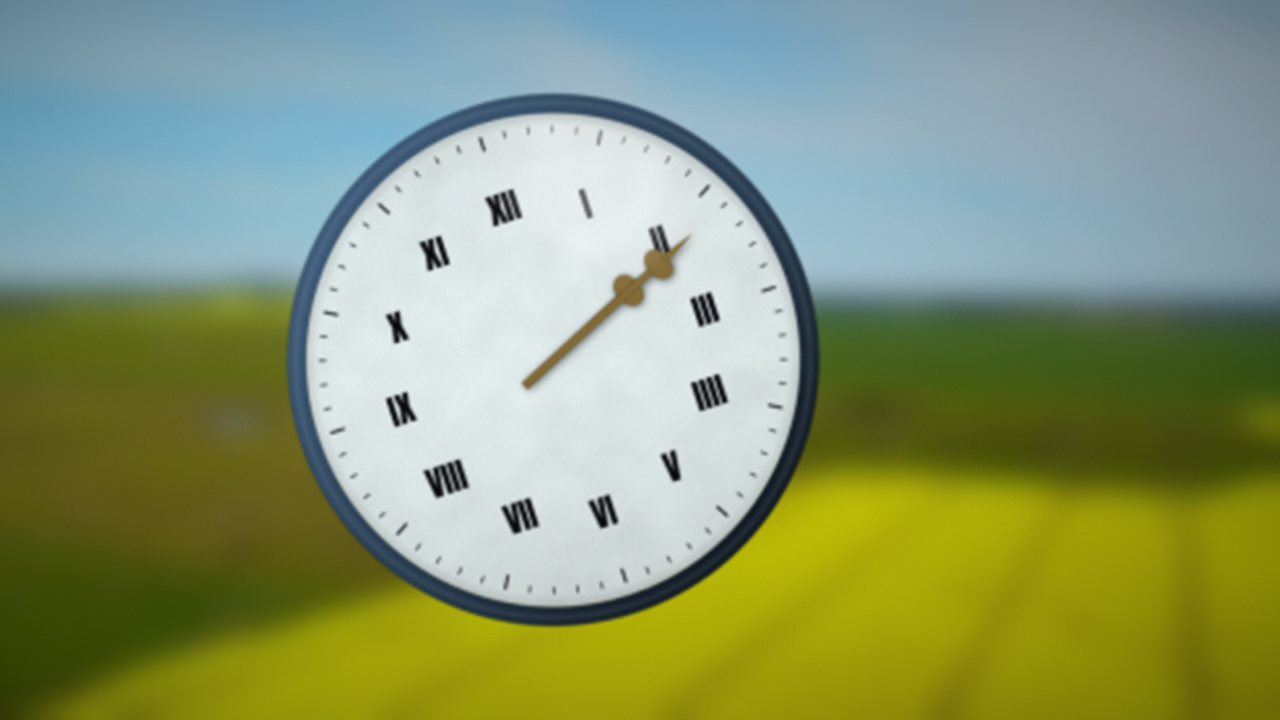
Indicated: 2:11
